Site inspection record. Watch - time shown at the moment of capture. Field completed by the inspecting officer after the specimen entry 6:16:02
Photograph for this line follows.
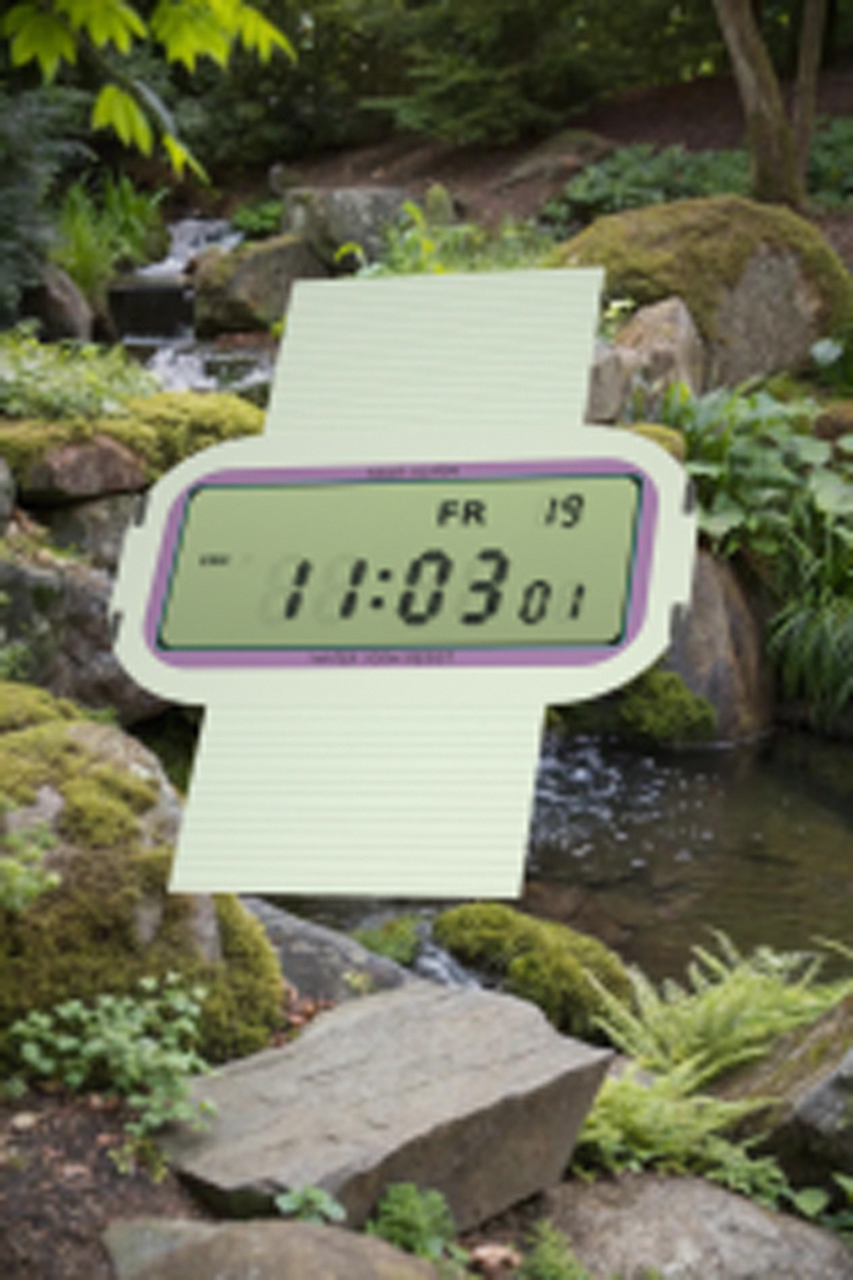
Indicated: 11:03:01
